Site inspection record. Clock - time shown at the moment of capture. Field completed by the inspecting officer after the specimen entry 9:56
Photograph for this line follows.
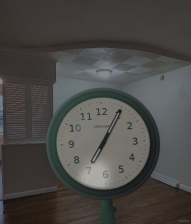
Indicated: 7:05
